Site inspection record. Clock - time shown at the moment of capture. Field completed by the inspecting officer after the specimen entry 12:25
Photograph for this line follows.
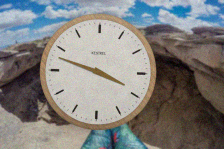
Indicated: 3:48
